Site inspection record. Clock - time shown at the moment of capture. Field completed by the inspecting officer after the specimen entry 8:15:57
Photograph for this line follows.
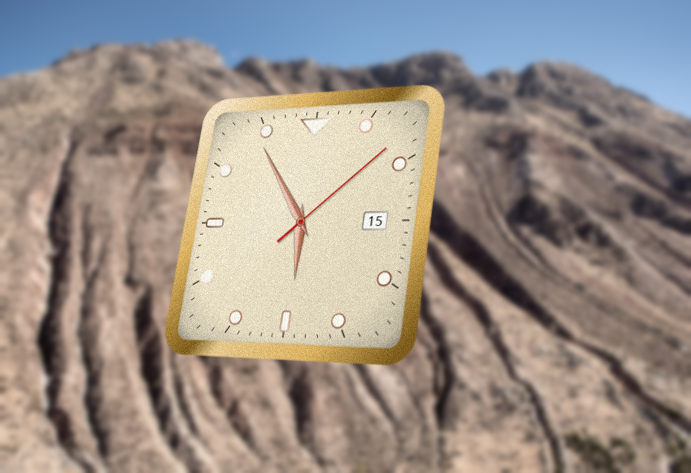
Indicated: 5:54:08
